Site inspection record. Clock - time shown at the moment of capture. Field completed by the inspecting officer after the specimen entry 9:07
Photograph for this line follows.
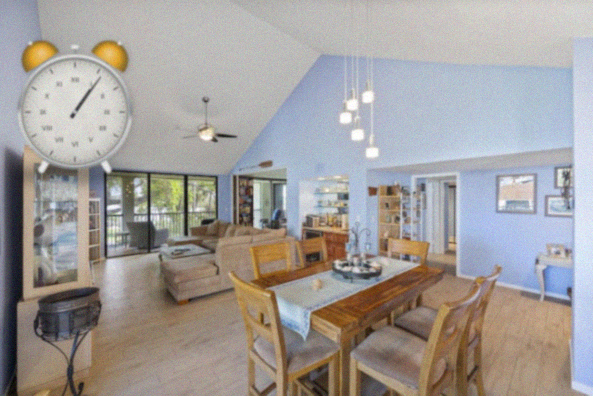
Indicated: 1:06
